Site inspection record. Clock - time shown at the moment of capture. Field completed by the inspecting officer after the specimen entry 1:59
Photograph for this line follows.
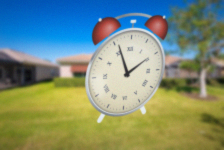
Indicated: 1:56
